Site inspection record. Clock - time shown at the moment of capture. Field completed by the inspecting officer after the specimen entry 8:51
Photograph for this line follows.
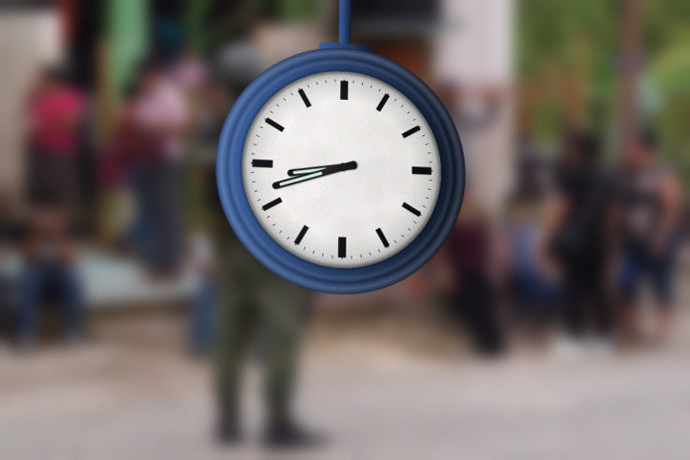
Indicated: 8:42
